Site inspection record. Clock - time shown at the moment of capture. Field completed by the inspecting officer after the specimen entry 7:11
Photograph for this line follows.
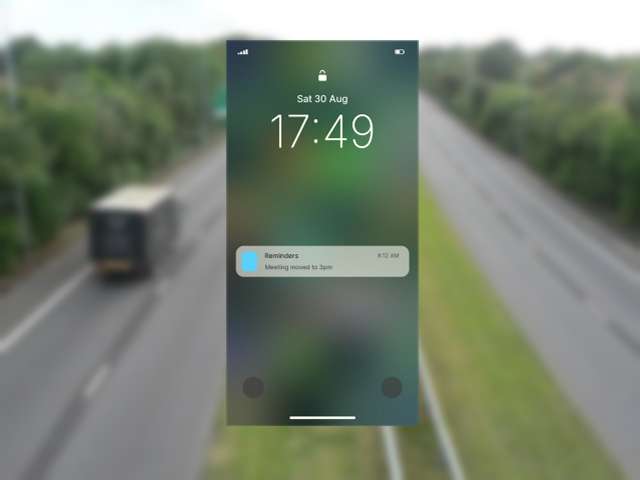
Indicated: 17:49
